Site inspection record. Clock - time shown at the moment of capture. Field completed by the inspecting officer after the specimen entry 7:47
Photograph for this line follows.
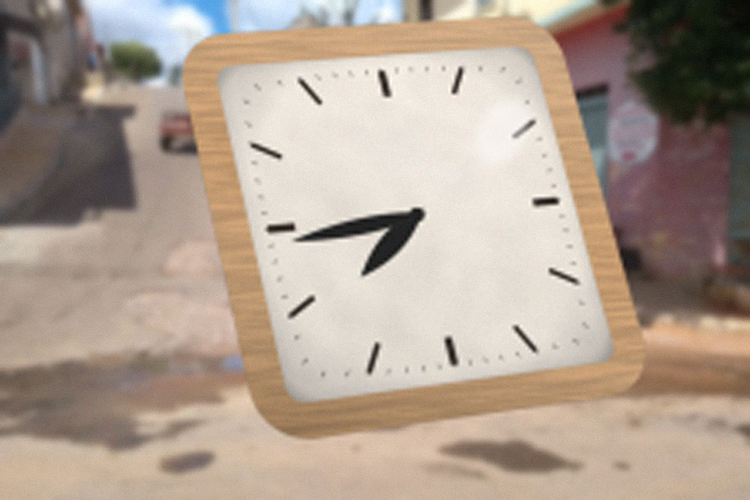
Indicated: 7:44
